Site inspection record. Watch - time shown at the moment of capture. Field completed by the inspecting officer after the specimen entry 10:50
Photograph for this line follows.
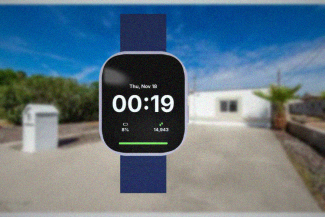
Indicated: 0:19
